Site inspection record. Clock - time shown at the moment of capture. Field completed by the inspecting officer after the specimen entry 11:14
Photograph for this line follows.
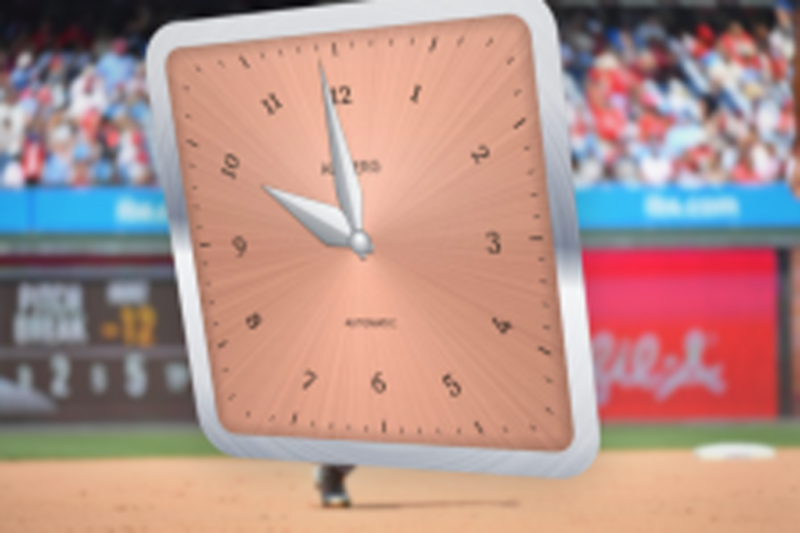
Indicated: 9:59
